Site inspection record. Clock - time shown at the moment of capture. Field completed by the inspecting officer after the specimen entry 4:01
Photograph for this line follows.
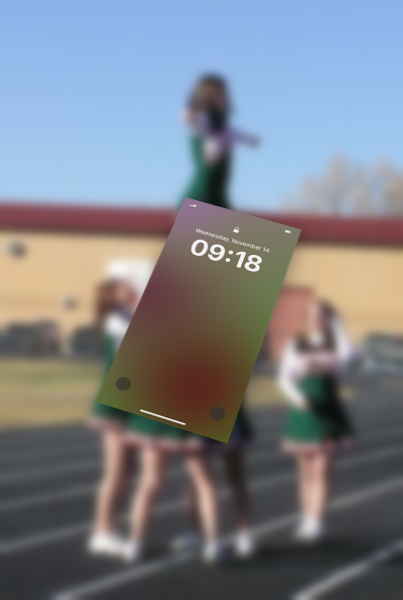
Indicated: 9:18
